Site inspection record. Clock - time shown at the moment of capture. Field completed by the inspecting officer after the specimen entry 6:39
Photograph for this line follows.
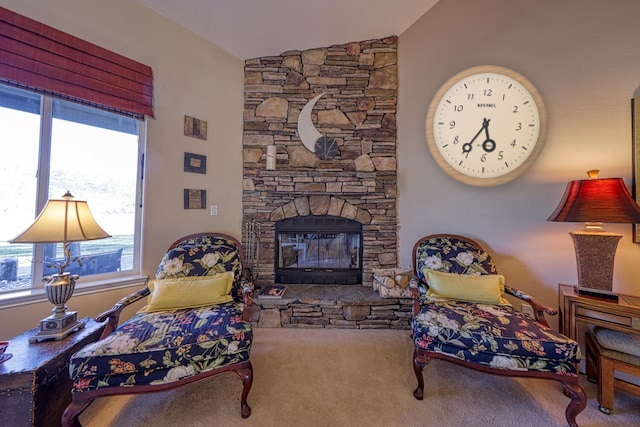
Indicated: 5:36
